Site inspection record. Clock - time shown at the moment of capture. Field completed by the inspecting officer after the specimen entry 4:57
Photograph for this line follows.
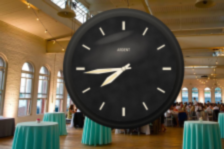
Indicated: 7:44
